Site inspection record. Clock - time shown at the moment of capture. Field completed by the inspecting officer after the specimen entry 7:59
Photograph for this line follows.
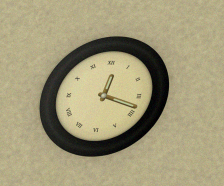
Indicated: 12:18
